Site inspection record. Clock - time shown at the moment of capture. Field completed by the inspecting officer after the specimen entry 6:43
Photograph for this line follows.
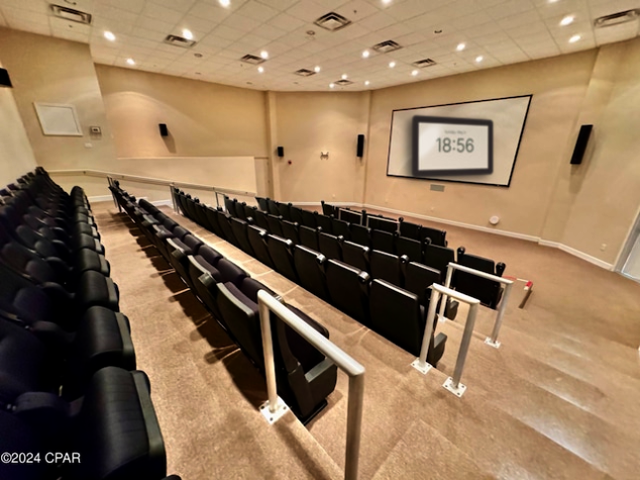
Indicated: 18:56
